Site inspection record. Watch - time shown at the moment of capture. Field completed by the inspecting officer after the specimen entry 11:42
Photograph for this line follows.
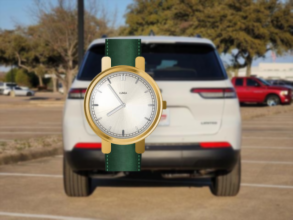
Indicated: 7:54
